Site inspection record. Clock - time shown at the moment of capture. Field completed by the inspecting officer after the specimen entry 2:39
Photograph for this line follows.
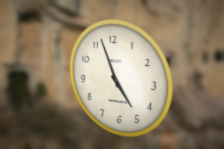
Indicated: 4:57
